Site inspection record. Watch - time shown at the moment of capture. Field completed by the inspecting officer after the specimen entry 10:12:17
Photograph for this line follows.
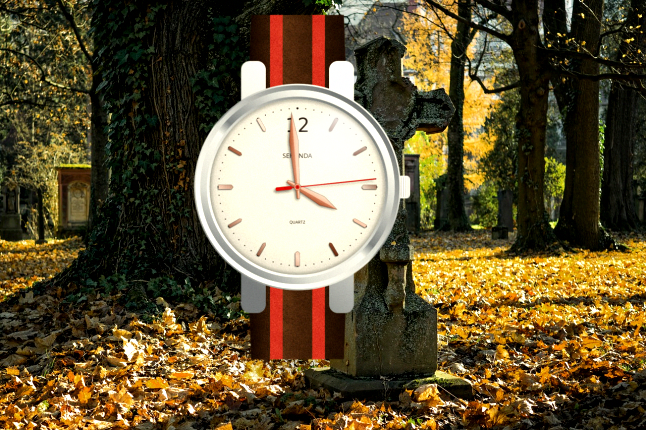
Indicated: 3:59:14
